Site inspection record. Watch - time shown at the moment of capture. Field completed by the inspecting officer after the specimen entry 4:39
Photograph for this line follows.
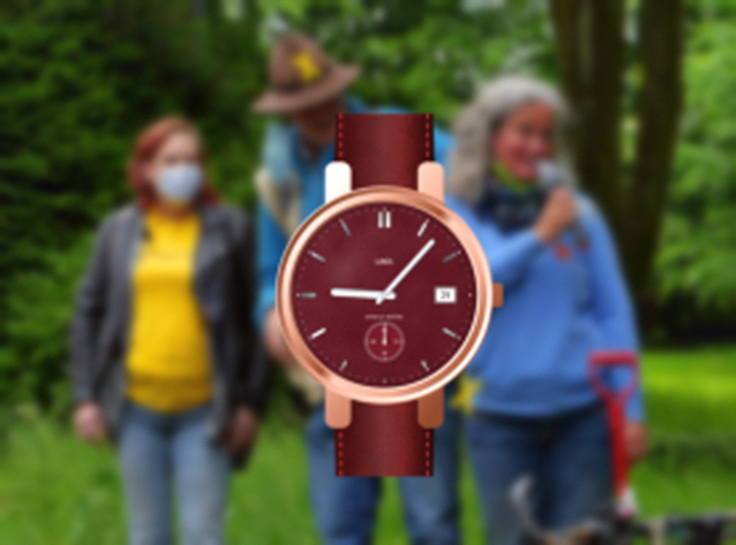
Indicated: 9:07
